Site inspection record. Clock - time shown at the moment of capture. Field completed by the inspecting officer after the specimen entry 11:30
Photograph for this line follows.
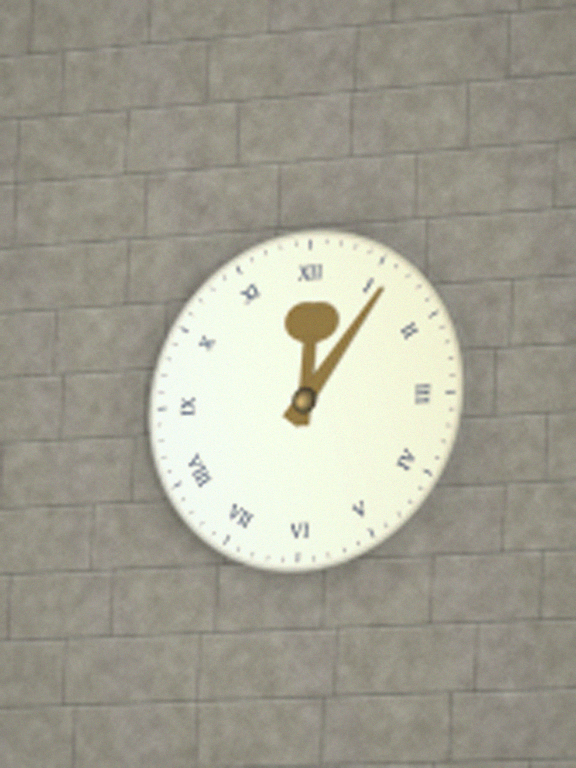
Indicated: 12:06
